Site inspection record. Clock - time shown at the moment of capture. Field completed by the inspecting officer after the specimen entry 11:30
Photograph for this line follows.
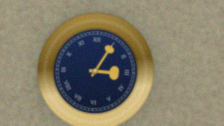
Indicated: 3:05
